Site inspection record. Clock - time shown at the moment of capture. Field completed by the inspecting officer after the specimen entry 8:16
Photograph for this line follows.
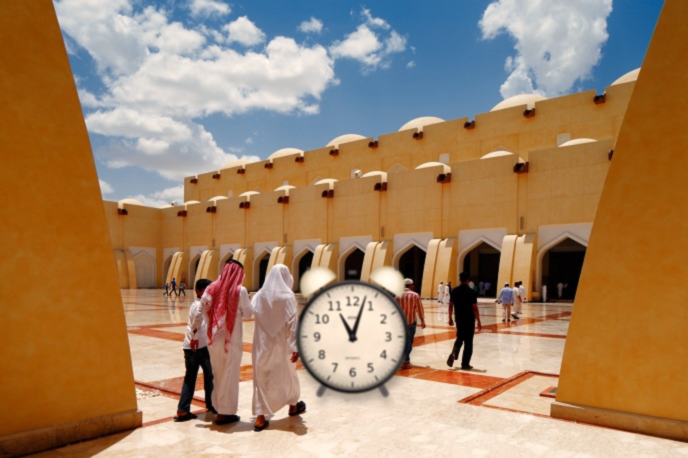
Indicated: 11:03
